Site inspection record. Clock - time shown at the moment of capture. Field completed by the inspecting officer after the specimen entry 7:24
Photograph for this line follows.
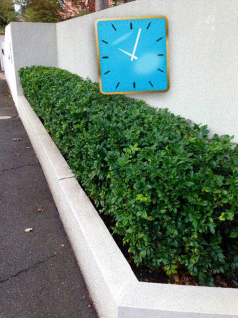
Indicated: 10:03
